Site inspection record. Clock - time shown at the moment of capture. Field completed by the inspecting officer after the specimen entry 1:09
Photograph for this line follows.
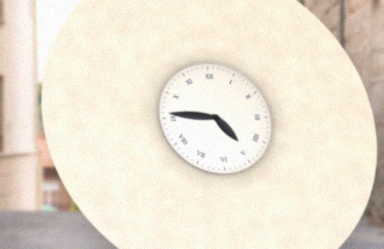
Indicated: 4:46
